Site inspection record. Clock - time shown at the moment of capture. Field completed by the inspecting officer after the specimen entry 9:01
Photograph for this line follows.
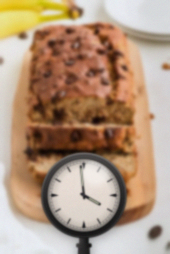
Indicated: 3:59
